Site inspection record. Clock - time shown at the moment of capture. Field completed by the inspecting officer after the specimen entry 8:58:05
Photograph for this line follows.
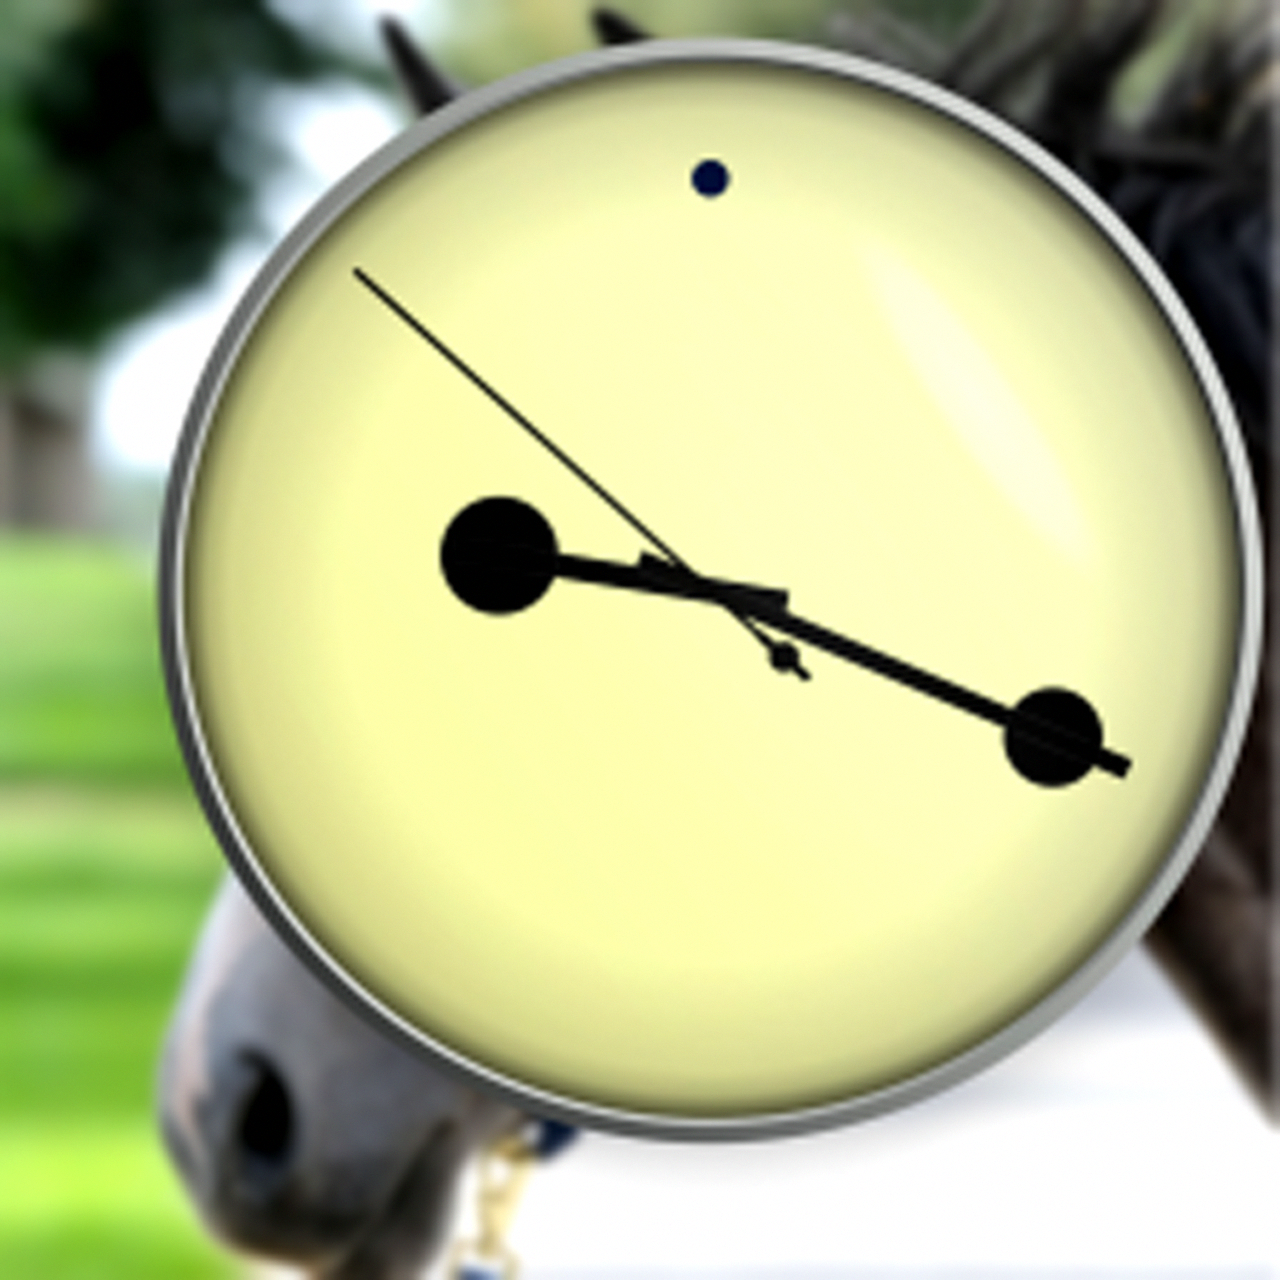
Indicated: 9:18:52
